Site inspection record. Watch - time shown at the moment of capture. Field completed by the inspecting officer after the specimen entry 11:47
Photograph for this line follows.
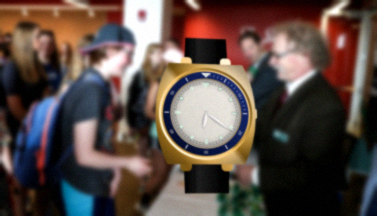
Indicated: 6:21
